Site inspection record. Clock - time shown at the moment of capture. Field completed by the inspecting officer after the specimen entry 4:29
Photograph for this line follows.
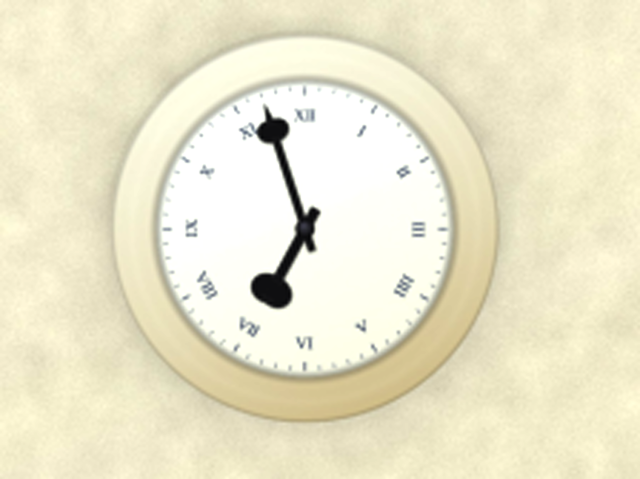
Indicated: 6:57
